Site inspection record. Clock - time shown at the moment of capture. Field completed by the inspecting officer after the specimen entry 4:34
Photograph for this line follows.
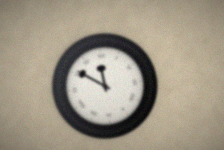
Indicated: 11:51
